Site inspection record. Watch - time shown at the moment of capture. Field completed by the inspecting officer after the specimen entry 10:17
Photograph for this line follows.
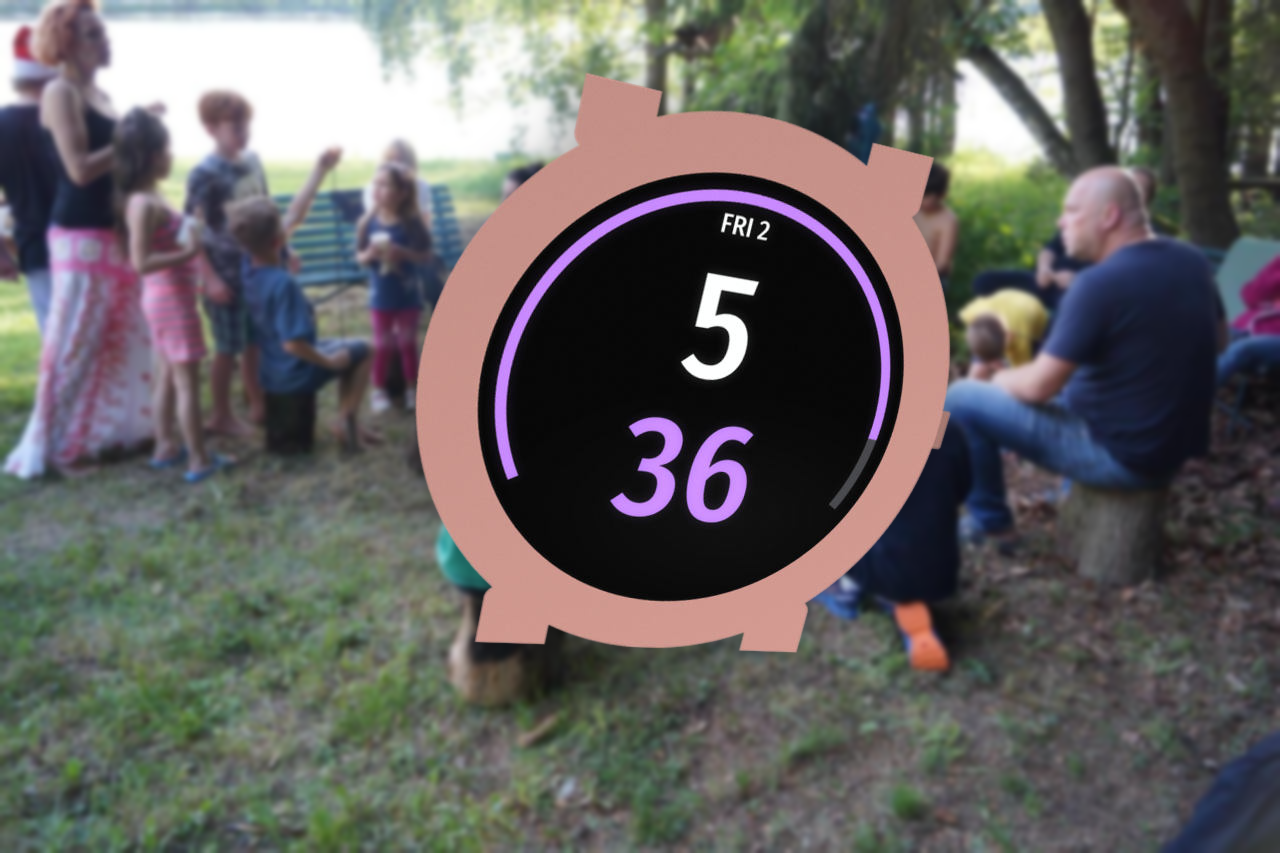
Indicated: 5:36
